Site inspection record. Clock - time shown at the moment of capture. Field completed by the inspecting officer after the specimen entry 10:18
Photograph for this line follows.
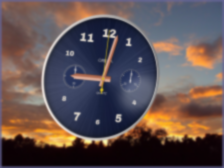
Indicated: 9:02
